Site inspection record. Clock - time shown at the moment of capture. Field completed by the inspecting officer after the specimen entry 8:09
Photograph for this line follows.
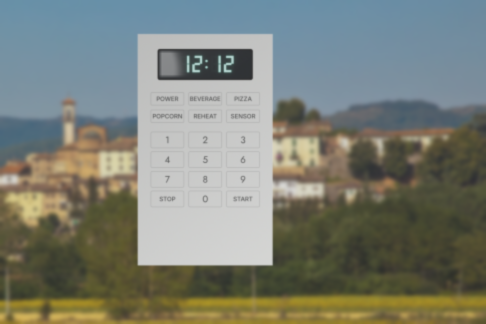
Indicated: 12:12
